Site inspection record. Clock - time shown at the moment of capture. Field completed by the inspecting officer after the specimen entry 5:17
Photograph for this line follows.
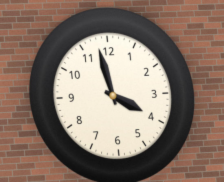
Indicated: 3:58
